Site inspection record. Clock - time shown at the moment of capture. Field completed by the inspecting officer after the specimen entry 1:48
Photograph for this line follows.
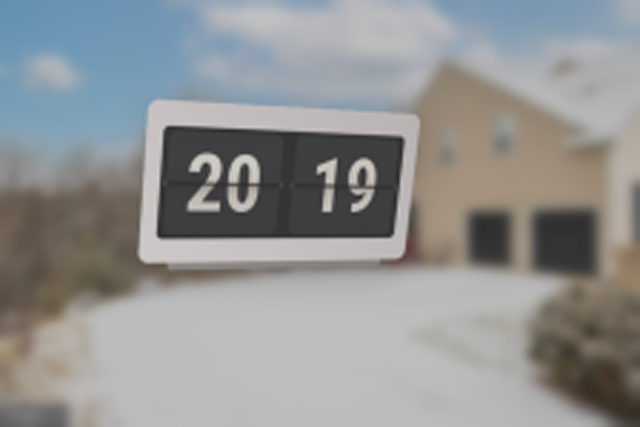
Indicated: 20:19
